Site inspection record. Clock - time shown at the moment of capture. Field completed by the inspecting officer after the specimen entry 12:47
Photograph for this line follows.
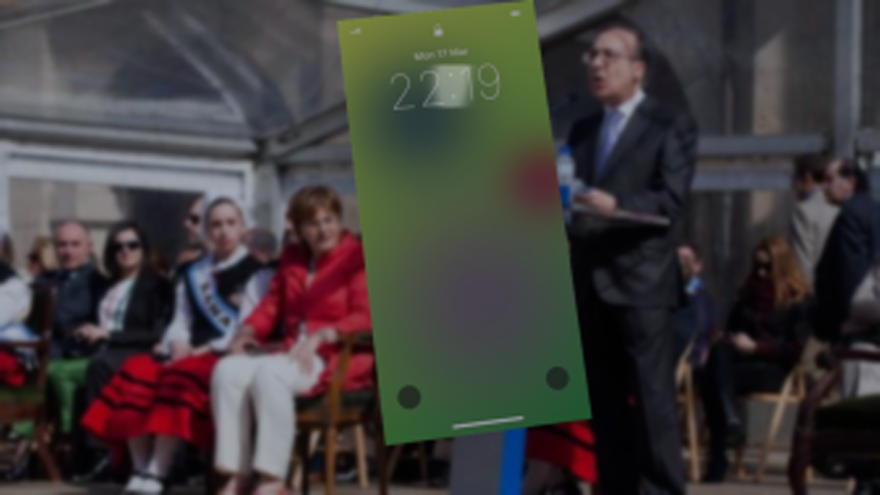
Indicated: 22:19
